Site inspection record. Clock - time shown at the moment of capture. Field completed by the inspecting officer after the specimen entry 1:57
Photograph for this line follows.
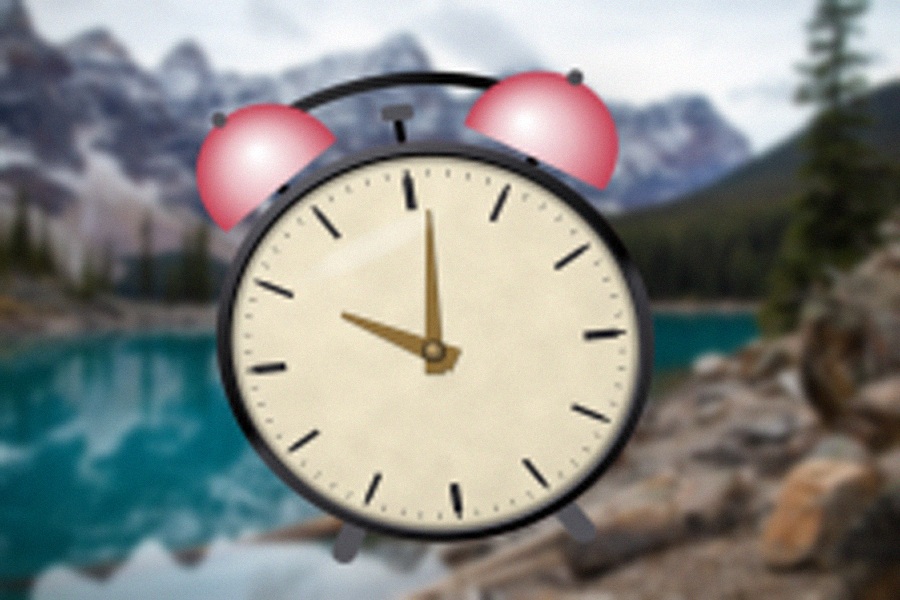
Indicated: 10:01
